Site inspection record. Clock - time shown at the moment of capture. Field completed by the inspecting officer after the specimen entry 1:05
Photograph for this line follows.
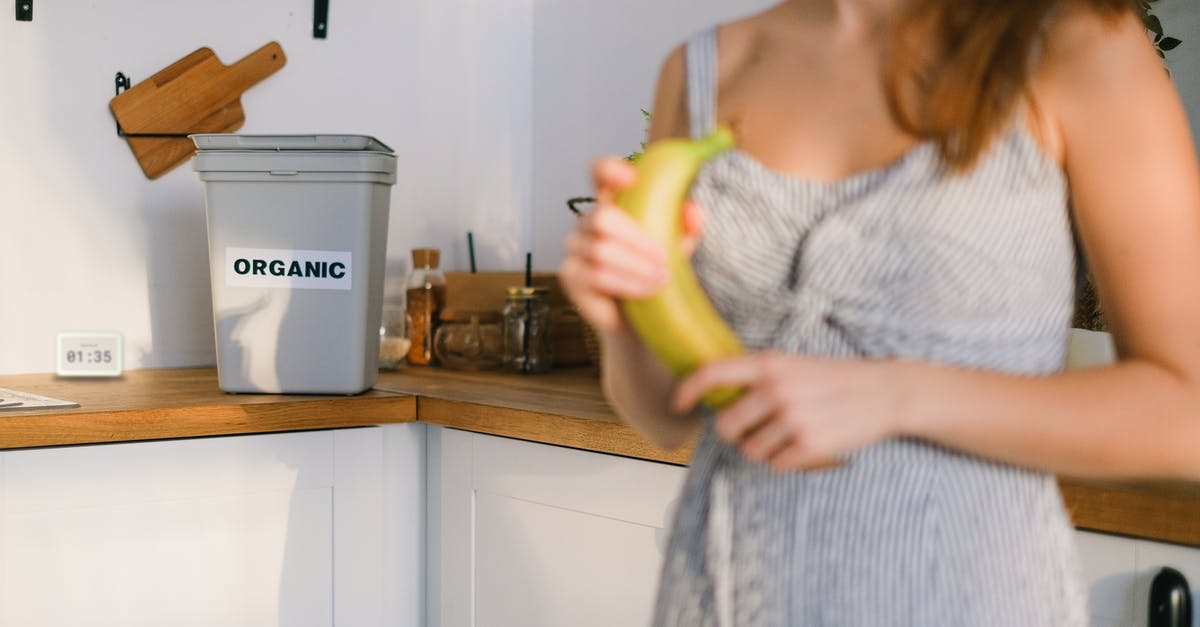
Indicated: 1:35
